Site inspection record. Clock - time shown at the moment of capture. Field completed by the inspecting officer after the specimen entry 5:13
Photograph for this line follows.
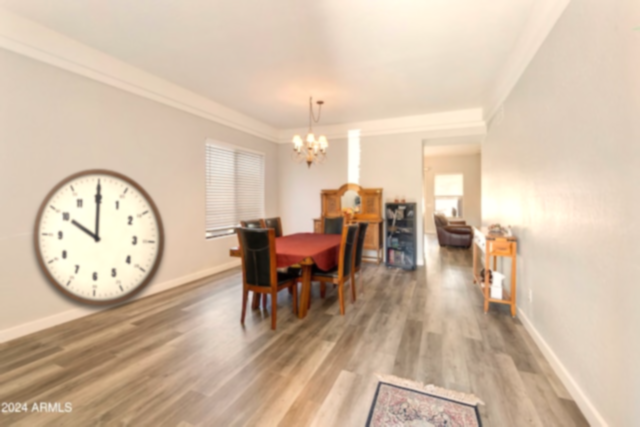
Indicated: 10:00
